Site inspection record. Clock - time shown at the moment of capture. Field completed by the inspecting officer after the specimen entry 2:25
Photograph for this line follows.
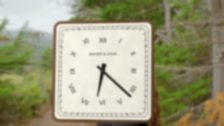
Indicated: 6:22
